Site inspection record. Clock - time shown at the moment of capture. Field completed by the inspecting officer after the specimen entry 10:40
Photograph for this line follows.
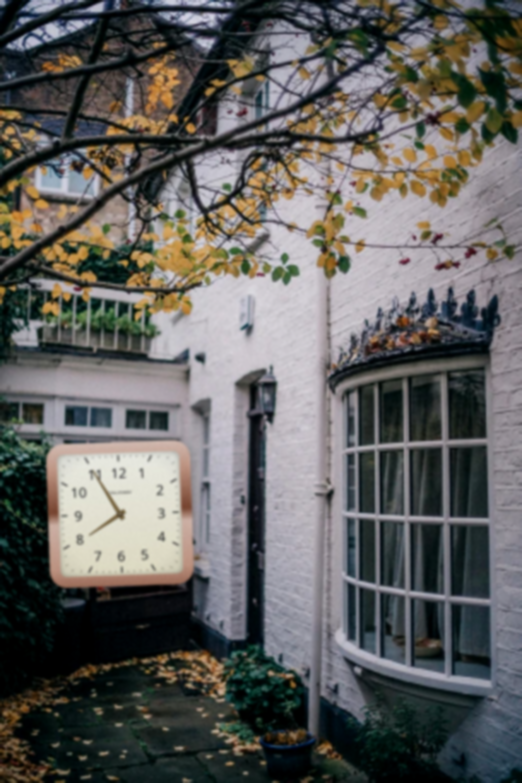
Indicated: 7:55
